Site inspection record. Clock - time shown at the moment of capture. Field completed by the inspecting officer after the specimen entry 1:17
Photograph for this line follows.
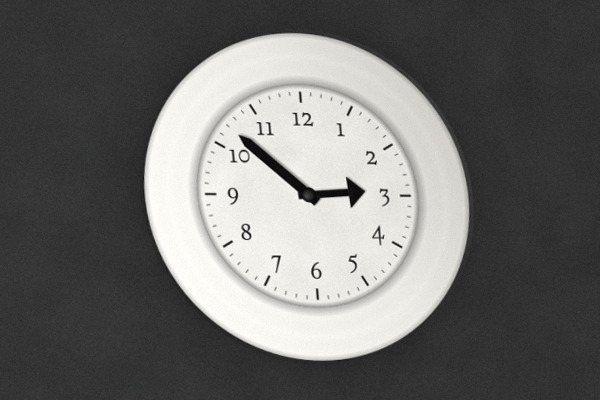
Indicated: 2:52
